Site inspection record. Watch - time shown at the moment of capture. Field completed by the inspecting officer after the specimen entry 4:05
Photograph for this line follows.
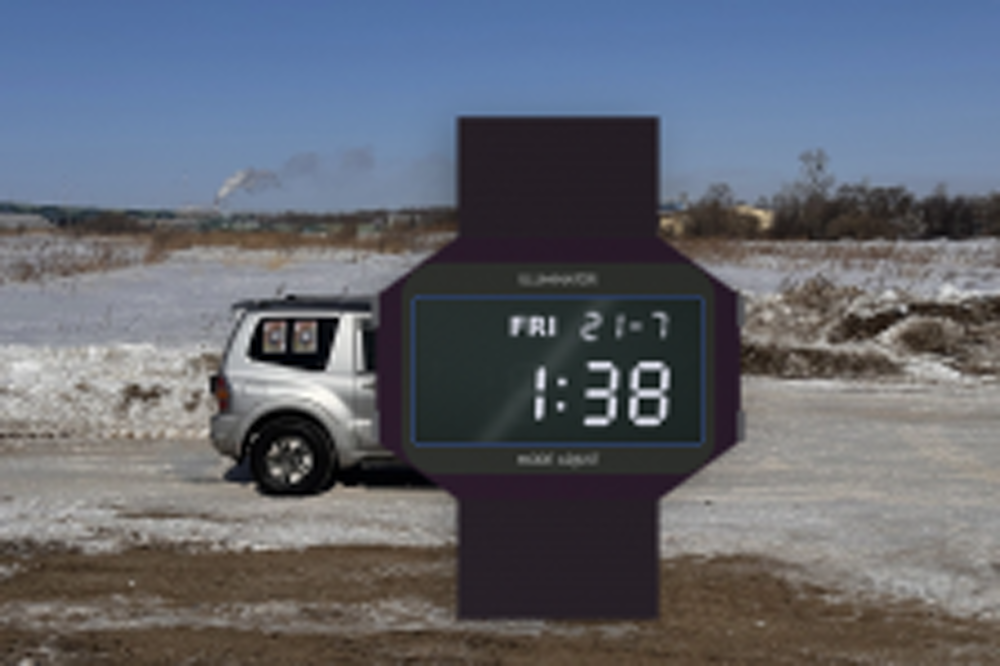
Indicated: 1:38
